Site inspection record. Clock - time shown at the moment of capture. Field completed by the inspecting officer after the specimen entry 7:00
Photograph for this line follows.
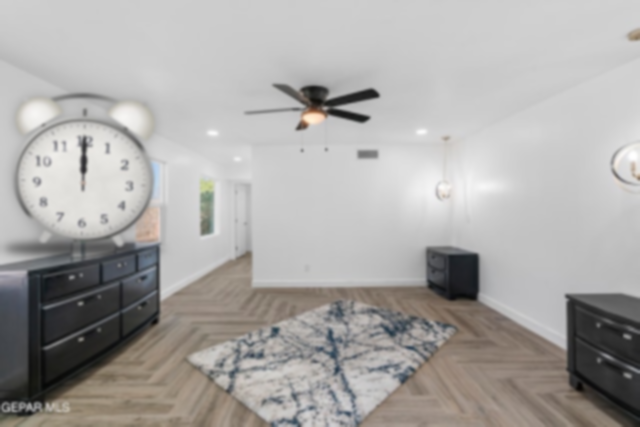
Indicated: 12:00
